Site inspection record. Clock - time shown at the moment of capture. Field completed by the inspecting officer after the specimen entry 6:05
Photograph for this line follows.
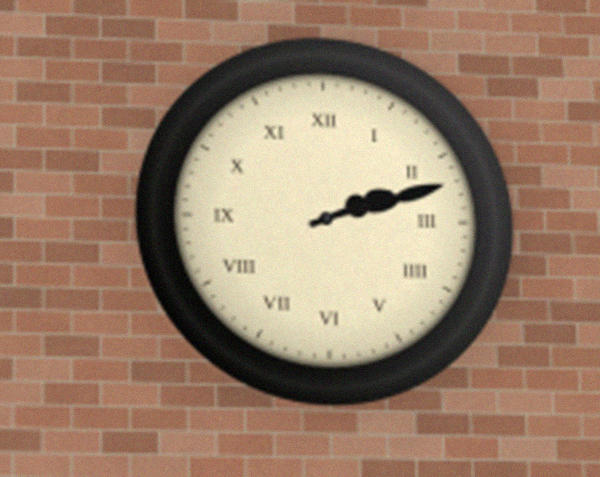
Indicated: 2:12
